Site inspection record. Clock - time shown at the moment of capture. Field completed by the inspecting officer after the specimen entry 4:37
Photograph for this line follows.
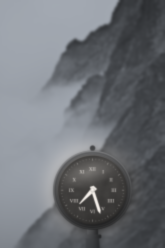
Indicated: 7:27
